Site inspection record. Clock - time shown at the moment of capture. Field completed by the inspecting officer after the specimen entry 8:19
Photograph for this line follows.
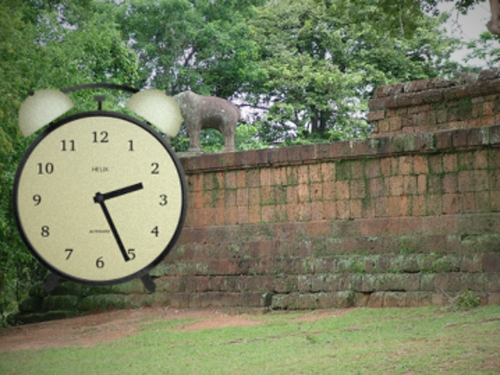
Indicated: 2:26
